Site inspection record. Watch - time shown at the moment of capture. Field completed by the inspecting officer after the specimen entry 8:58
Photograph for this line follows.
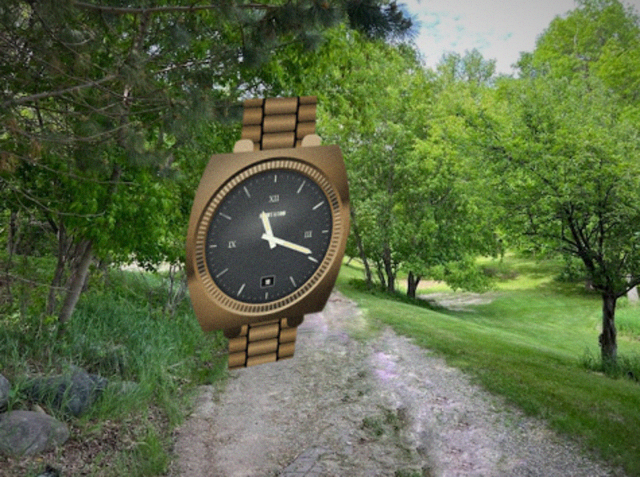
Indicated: 11:19
